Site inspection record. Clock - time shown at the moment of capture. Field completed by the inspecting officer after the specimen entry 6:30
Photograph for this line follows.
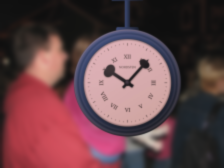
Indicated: 10:07
